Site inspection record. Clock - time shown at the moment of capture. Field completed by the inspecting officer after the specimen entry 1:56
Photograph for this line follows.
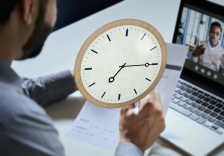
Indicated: 7:15
